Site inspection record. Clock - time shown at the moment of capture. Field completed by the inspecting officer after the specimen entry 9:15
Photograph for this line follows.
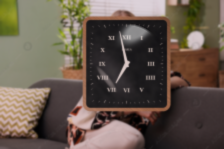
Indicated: 6:58
